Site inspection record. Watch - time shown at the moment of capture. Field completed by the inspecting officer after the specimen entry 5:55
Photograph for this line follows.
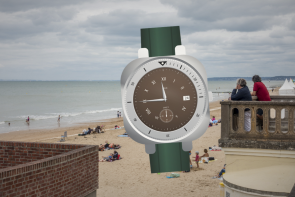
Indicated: 11:45
